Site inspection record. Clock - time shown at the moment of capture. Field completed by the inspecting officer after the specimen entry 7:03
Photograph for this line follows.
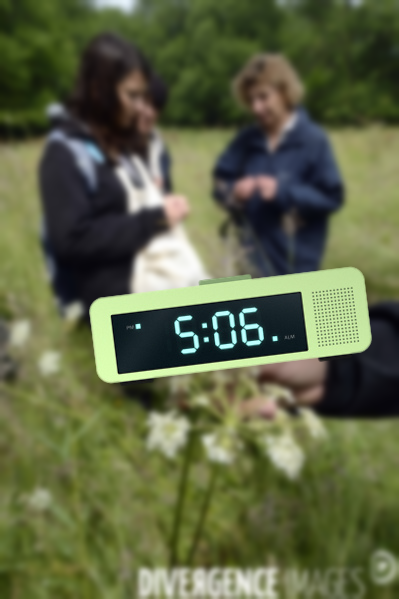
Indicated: 5:06
